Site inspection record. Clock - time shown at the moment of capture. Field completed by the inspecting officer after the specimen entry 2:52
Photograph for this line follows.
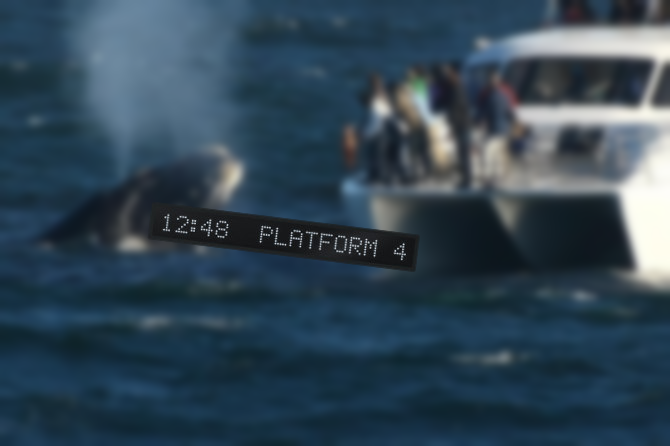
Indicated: 12:48
